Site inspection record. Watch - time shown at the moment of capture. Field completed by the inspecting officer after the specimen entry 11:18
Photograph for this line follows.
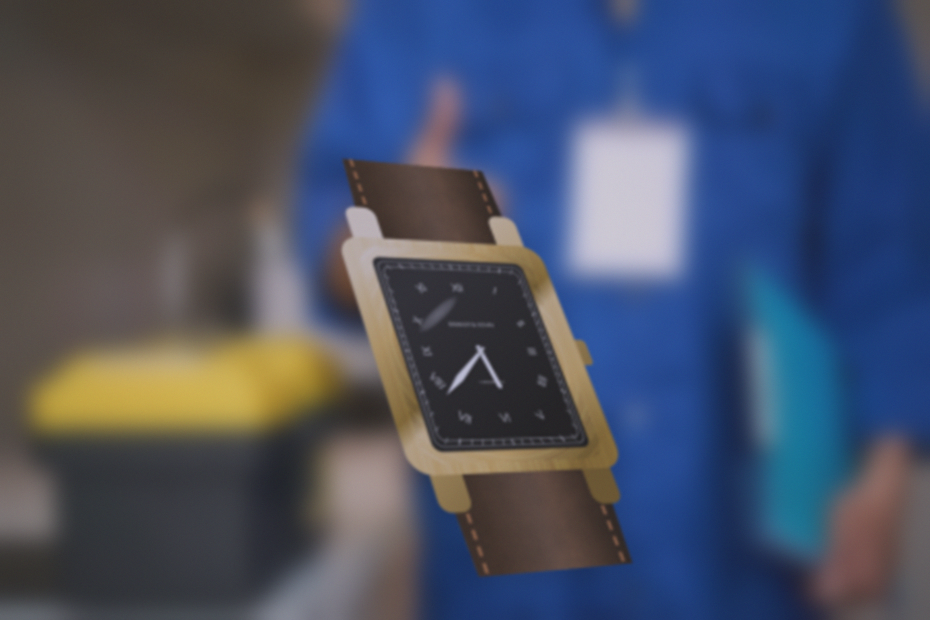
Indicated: 5:38
